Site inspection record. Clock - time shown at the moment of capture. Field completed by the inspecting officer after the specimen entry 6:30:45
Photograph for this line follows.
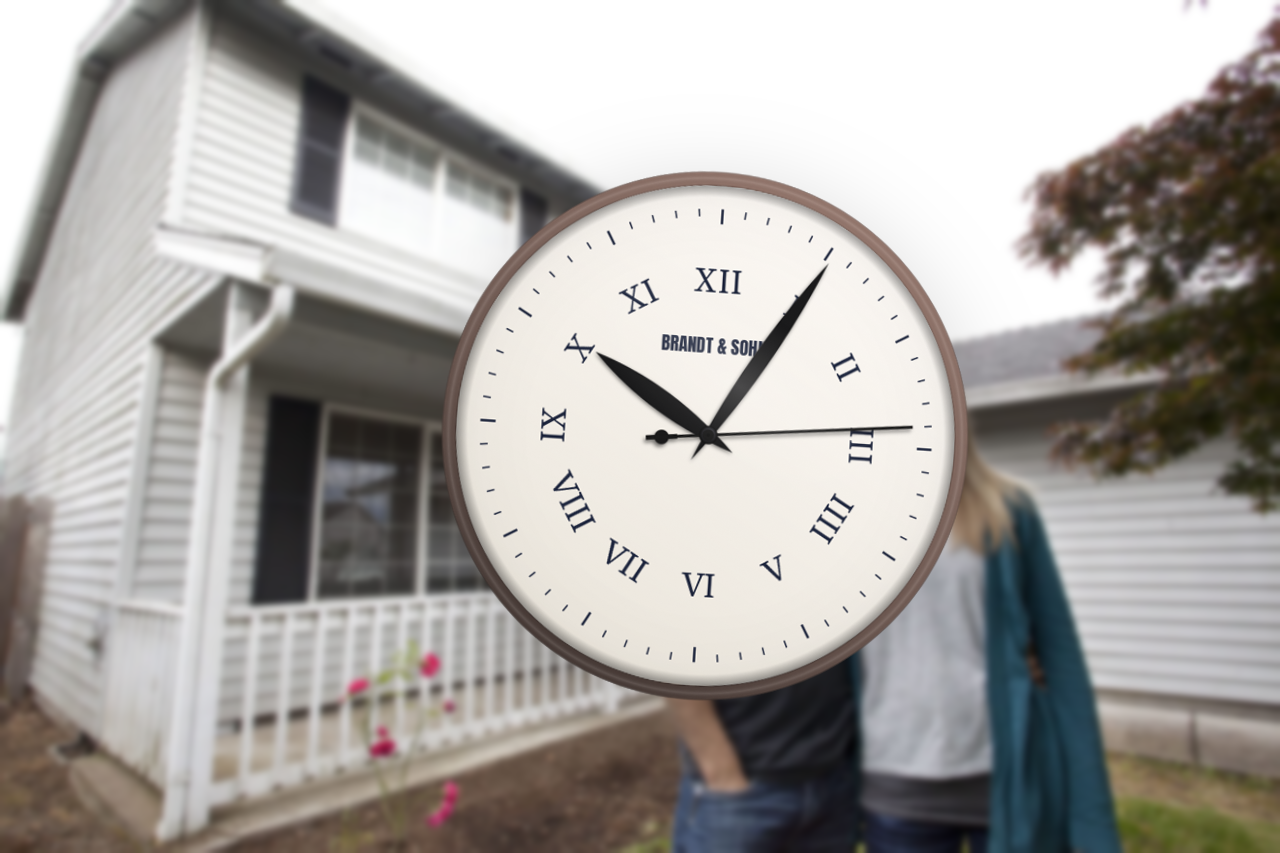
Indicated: 10:05:14
